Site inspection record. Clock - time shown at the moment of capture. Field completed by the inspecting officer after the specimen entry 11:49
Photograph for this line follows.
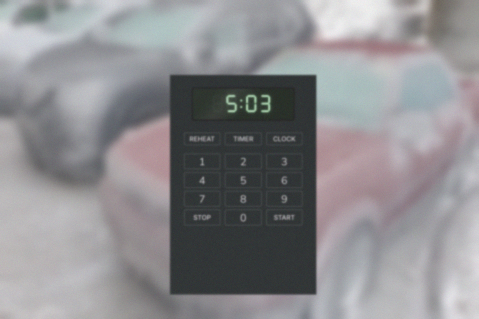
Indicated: 5:03
